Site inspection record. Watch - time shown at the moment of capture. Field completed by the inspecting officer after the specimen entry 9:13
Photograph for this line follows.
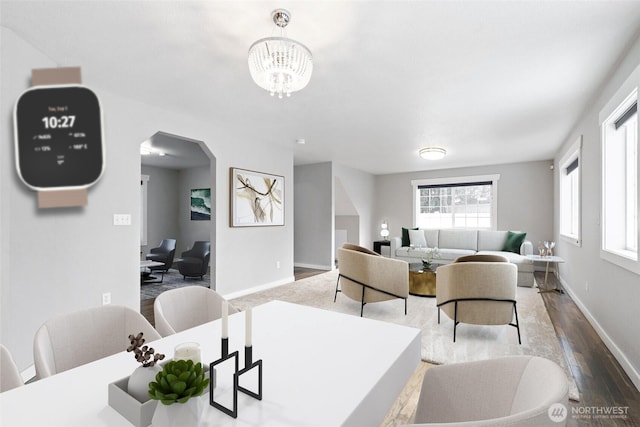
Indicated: 10:27
